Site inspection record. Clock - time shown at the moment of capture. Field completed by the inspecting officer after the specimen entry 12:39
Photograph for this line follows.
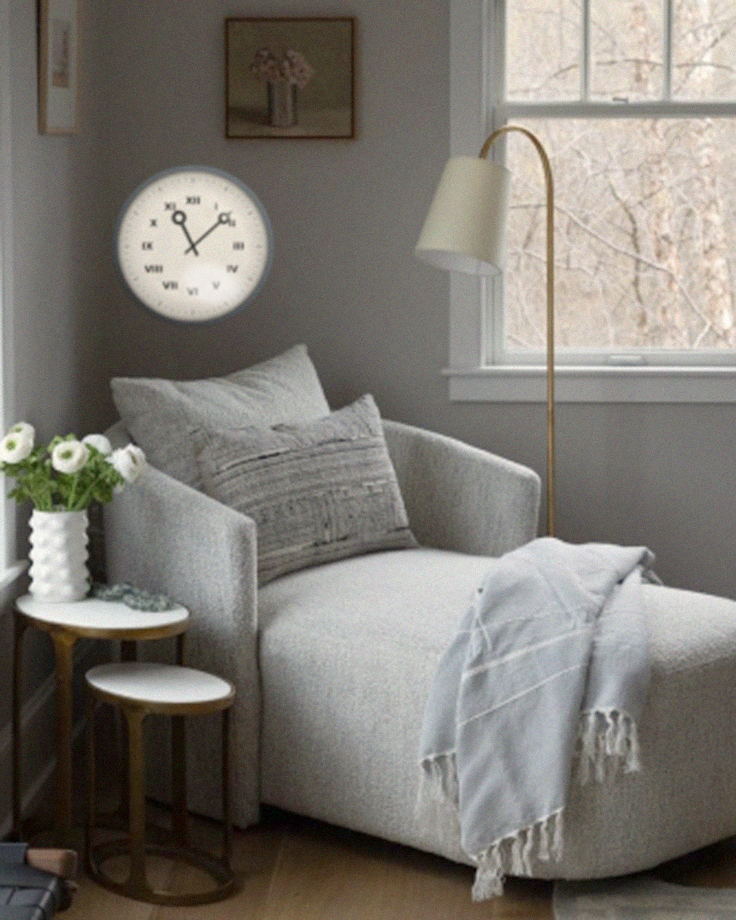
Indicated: 11:08
